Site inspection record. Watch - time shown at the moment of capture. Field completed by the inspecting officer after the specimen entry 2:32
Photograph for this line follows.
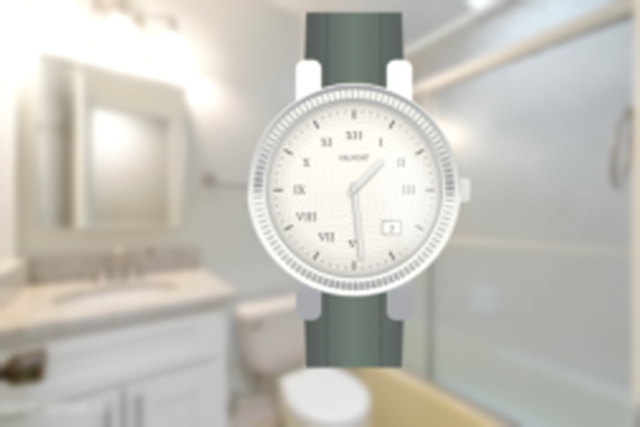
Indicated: 1:29
